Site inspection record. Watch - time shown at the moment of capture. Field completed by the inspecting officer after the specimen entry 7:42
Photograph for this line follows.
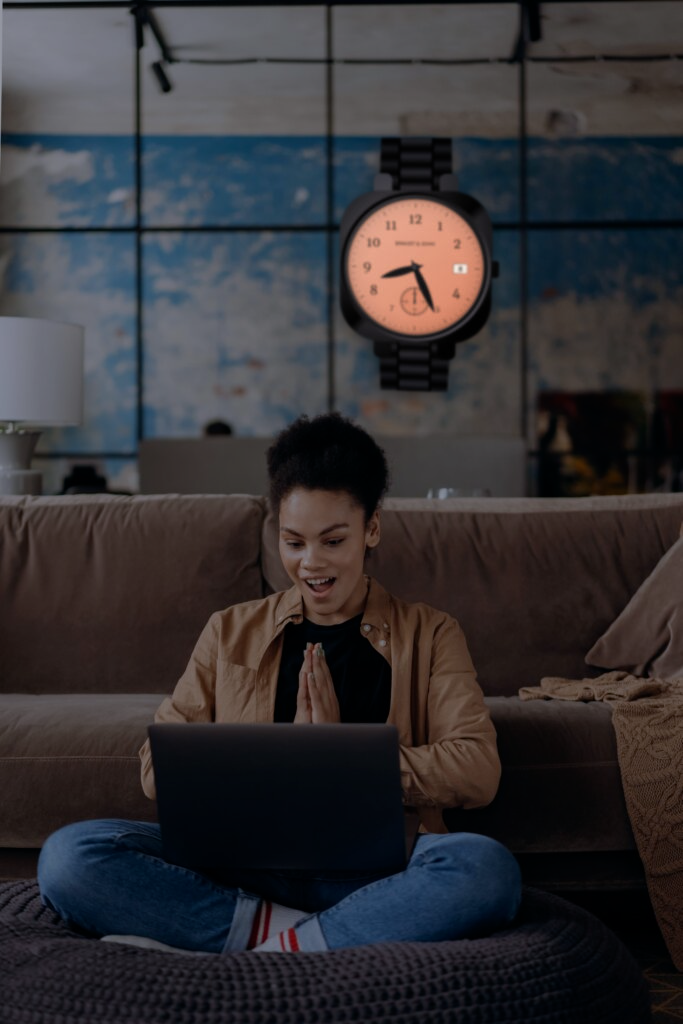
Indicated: 8:26
